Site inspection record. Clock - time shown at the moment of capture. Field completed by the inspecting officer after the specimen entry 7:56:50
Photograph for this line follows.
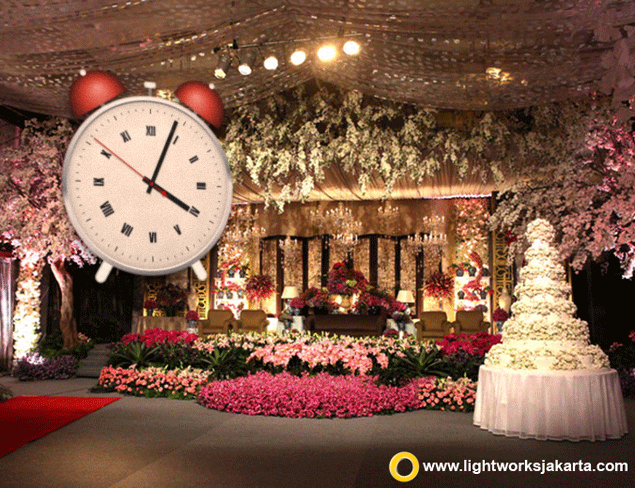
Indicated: 4:03:51
